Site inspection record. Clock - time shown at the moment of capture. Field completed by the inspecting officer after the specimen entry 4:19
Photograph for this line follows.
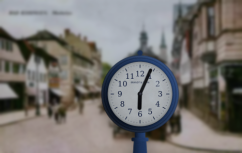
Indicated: 6:04
